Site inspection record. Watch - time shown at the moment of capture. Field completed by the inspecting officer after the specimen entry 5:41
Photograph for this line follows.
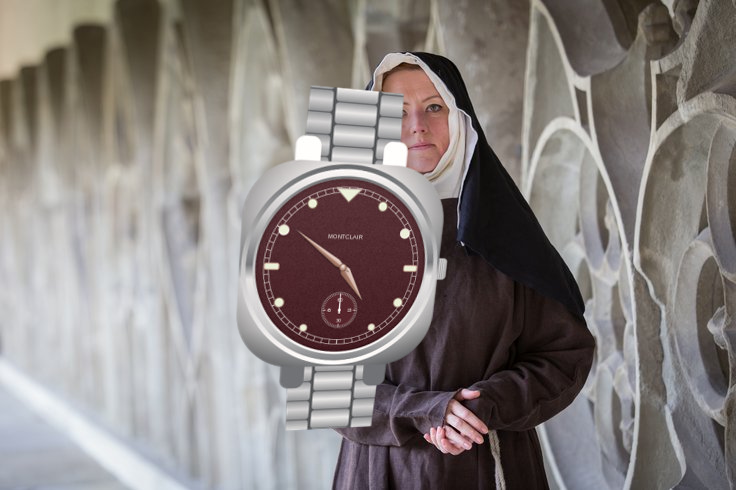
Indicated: 4:51
